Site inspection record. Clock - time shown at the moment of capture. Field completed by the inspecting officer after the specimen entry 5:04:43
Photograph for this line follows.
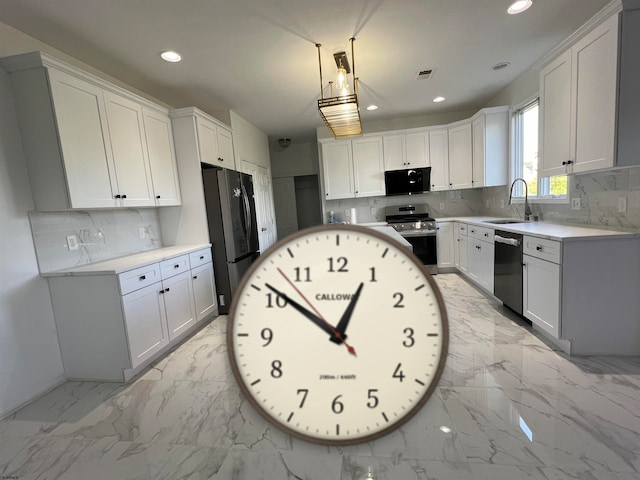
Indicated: 12:50:53
